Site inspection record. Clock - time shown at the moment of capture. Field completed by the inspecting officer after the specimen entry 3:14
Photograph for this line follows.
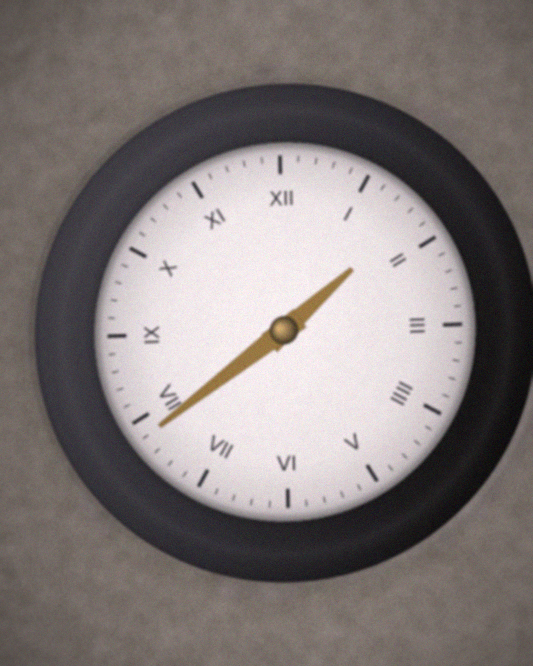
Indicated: 1:39
